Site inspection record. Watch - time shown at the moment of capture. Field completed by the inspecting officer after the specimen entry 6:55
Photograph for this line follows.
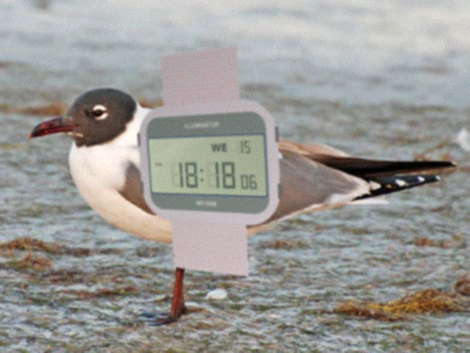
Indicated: 18:18
